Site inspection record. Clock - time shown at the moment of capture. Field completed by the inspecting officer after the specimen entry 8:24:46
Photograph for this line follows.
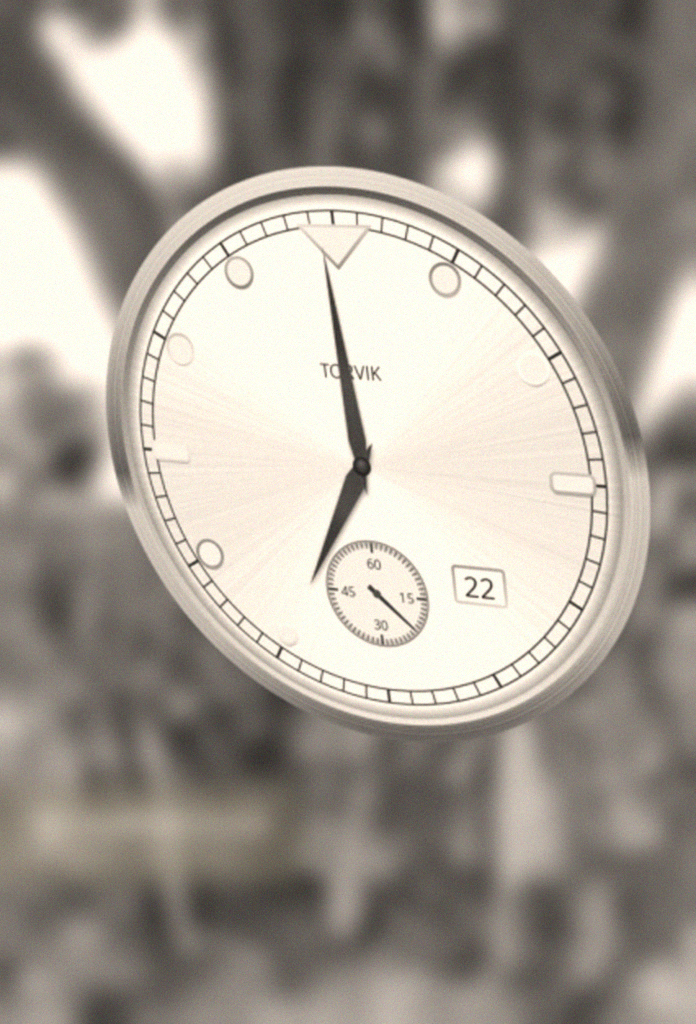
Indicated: 6:59:22
